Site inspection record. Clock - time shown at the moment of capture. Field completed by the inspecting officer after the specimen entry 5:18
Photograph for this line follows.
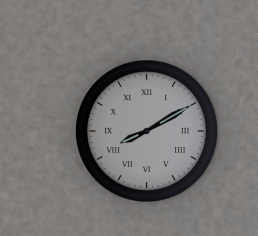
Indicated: 8:10
